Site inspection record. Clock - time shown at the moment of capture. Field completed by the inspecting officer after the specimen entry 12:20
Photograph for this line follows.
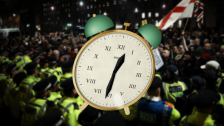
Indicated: 12:31
